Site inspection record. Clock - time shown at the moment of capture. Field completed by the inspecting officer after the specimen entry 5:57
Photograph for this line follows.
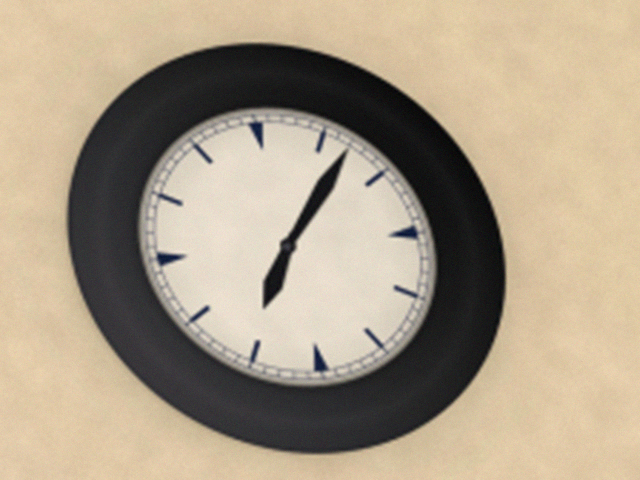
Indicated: 7:07
